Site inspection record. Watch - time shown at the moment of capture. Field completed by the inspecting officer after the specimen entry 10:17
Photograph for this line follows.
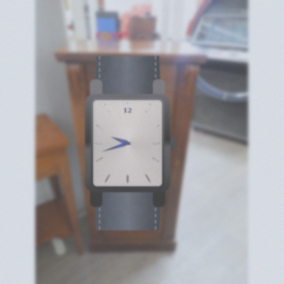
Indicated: 9:42
